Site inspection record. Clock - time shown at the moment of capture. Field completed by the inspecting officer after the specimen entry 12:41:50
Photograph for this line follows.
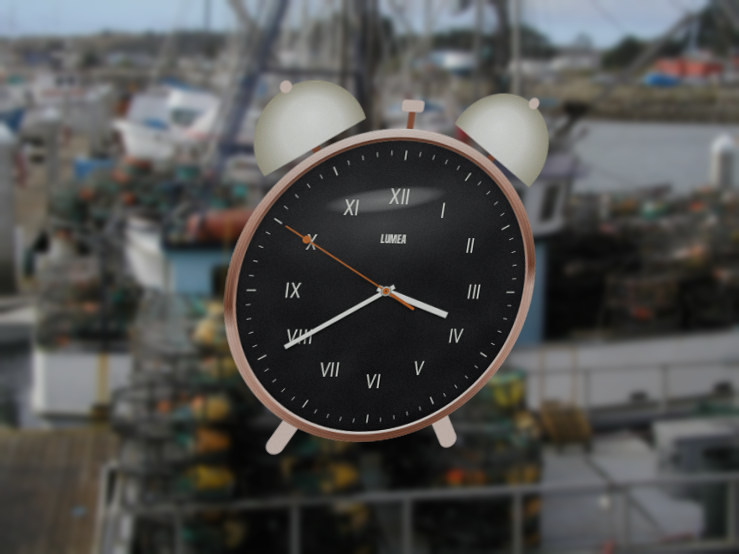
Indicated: 3:39:50
